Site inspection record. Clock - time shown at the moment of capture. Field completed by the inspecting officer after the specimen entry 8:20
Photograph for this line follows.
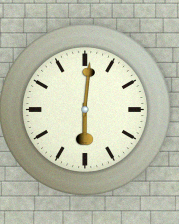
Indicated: 6:01
